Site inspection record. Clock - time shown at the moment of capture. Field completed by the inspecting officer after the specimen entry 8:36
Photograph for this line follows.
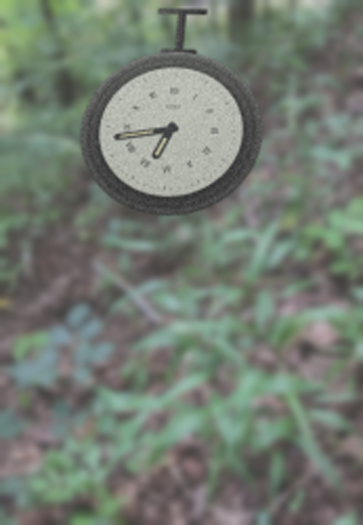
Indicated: 6:43
